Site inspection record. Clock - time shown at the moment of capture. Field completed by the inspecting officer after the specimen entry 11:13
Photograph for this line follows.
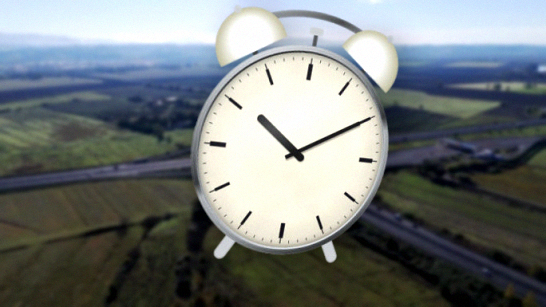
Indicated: 10:10
